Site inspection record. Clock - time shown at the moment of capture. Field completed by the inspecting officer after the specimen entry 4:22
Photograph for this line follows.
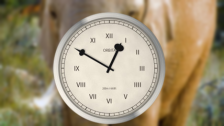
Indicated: 12:50
